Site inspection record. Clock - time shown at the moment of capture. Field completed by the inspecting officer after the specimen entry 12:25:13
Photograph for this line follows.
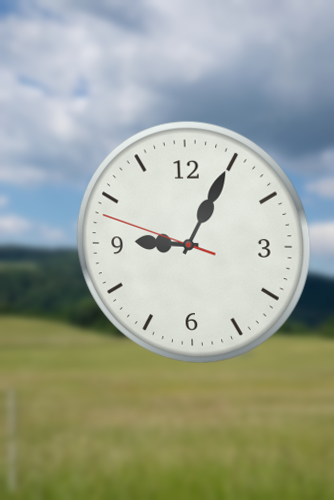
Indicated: 9:04:48
